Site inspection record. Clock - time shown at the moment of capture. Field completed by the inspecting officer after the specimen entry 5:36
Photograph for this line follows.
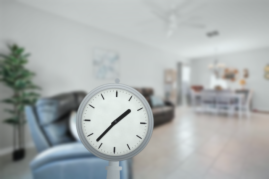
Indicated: 1:37
